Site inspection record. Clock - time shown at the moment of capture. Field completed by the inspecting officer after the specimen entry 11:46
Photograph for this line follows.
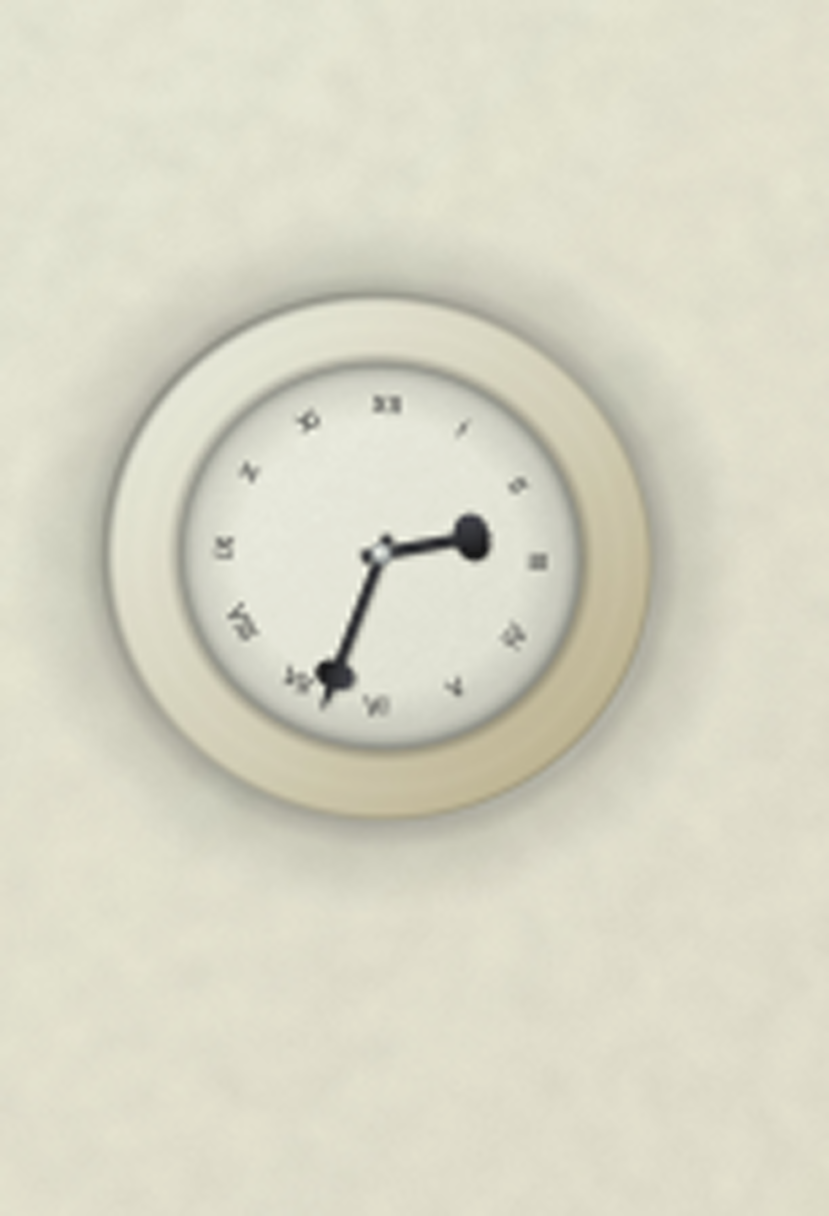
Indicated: 2:33
